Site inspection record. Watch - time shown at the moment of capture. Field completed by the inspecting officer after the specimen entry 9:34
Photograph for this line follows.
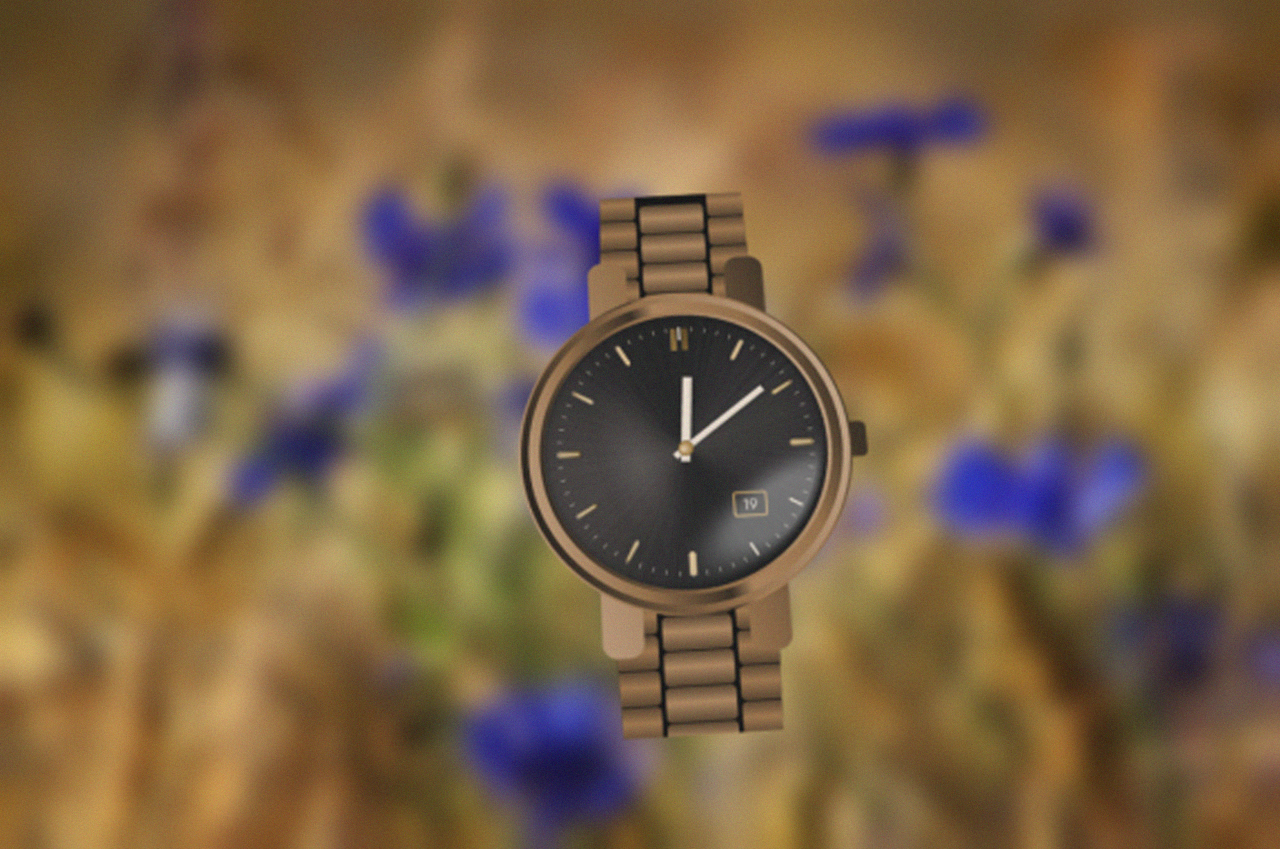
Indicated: 12:09
